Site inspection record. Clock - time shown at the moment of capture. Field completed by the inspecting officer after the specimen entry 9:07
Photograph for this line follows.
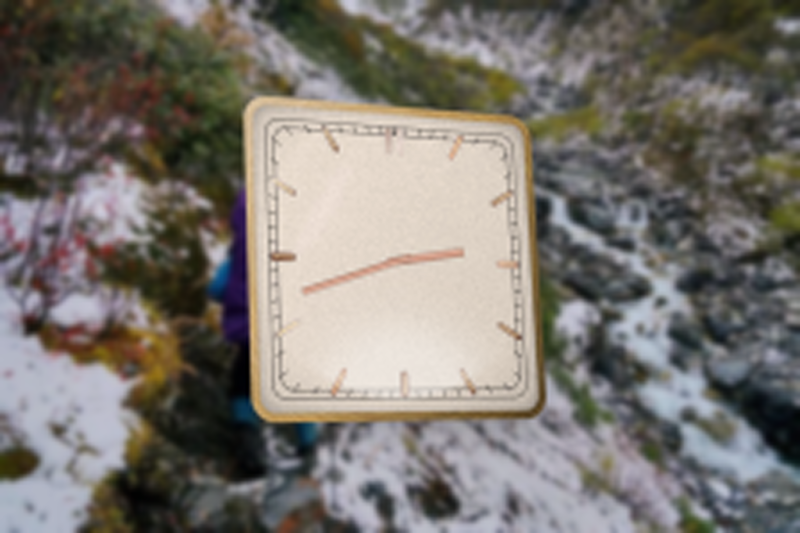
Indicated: 2:42
